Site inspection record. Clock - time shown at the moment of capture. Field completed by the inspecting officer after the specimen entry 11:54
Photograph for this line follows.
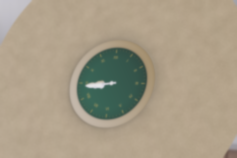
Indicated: 8:44
